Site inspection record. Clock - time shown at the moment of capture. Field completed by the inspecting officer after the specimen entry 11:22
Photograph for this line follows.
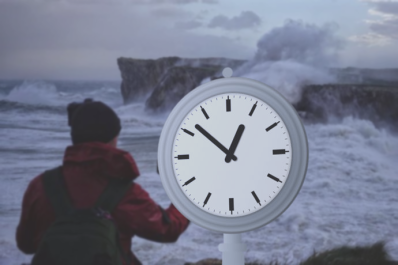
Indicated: 12:52
